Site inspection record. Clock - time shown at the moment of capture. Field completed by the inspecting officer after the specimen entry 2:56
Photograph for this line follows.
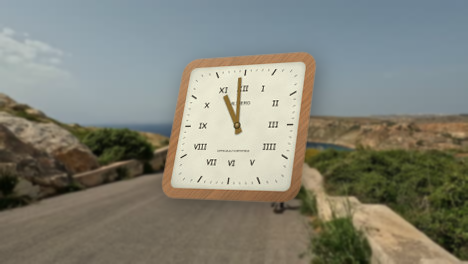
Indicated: 10:59
